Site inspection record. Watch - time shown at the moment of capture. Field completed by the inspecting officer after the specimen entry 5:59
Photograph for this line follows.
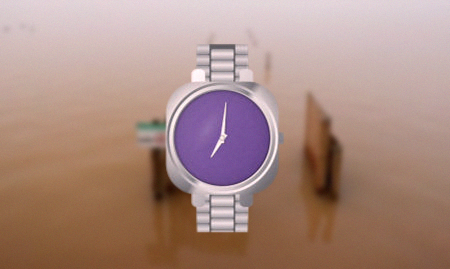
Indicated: 7:01
